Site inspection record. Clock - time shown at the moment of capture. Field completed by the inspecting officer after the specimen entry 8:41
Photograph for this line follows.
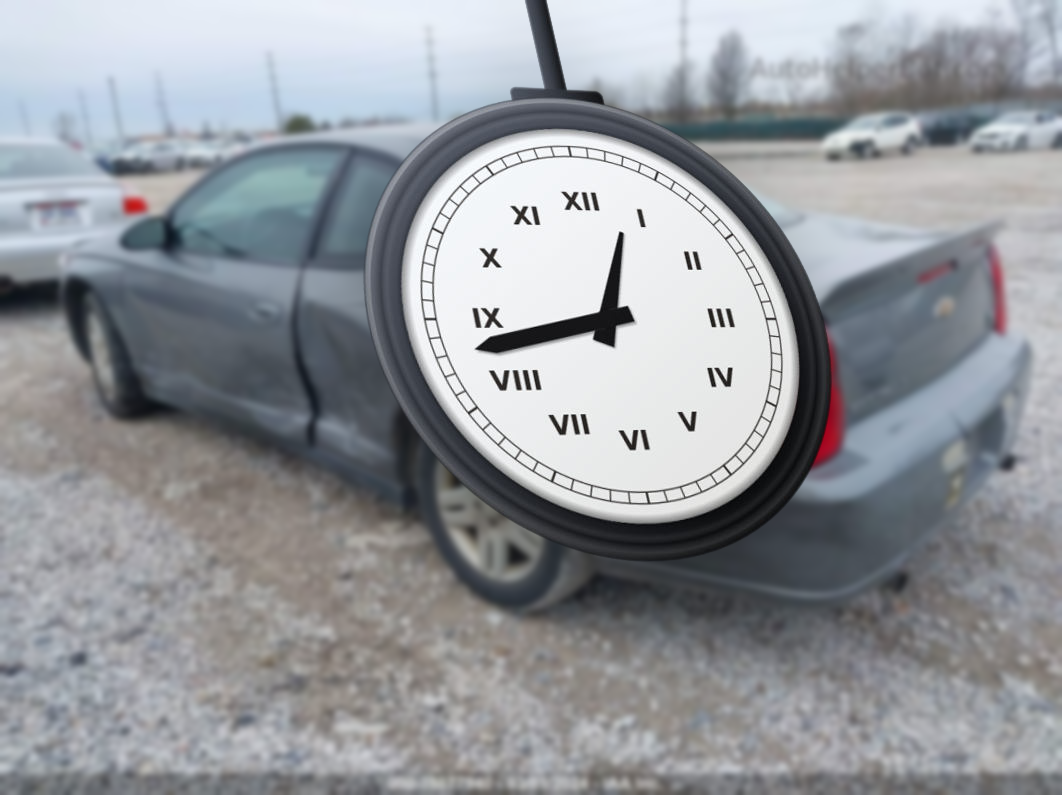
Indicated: 12:43
